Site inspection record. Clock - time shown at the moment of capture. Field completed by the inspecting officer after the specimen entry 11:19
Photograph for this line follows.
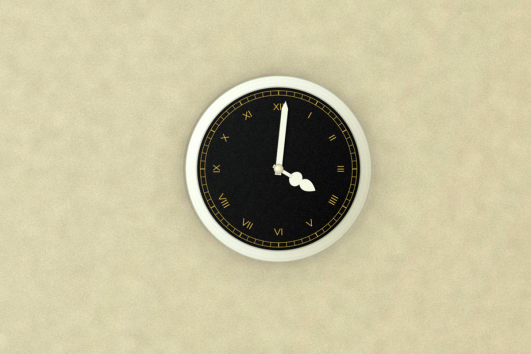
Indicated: 4:01
